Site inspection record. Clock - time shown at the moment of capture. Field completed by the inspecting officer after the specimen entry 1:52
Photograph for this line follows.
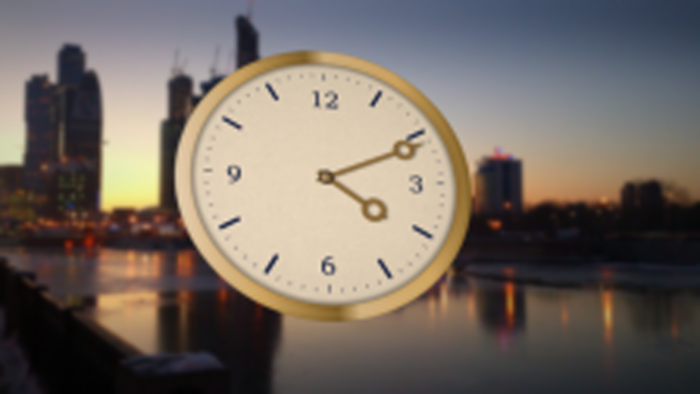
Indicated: 4:11
